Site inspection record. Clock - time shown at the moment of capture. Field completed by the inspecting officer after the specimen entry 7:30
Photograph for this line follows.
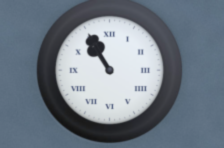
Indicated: 10:55
